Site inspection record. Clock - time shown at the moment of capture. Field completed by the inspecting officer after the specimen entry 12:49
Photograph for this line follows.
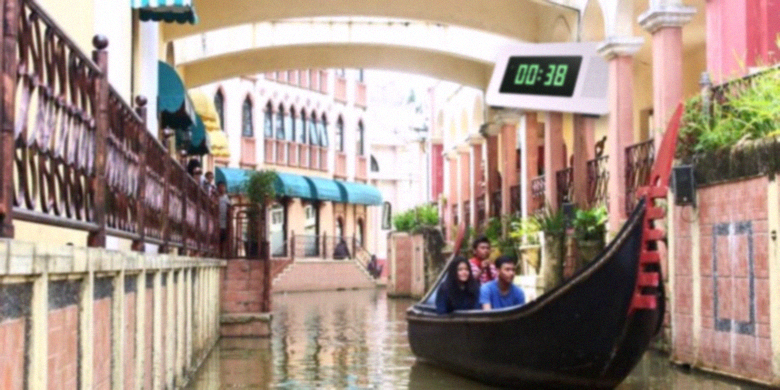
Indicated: 0:38
